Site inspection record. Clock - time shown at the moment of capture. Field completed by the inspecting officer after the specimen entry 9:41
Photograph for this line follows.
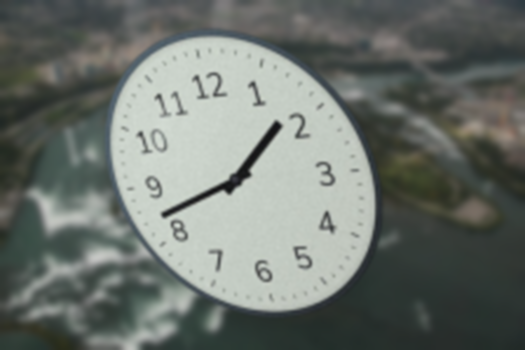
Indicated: 1:42
